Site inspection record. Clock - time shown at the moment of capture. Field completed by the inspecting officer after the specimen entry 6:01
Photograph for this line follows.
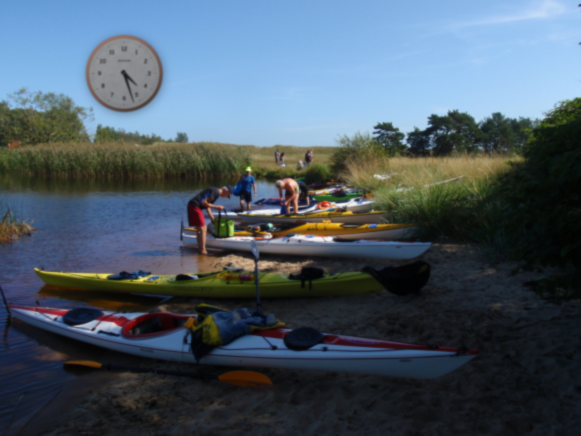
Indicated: 4:27
